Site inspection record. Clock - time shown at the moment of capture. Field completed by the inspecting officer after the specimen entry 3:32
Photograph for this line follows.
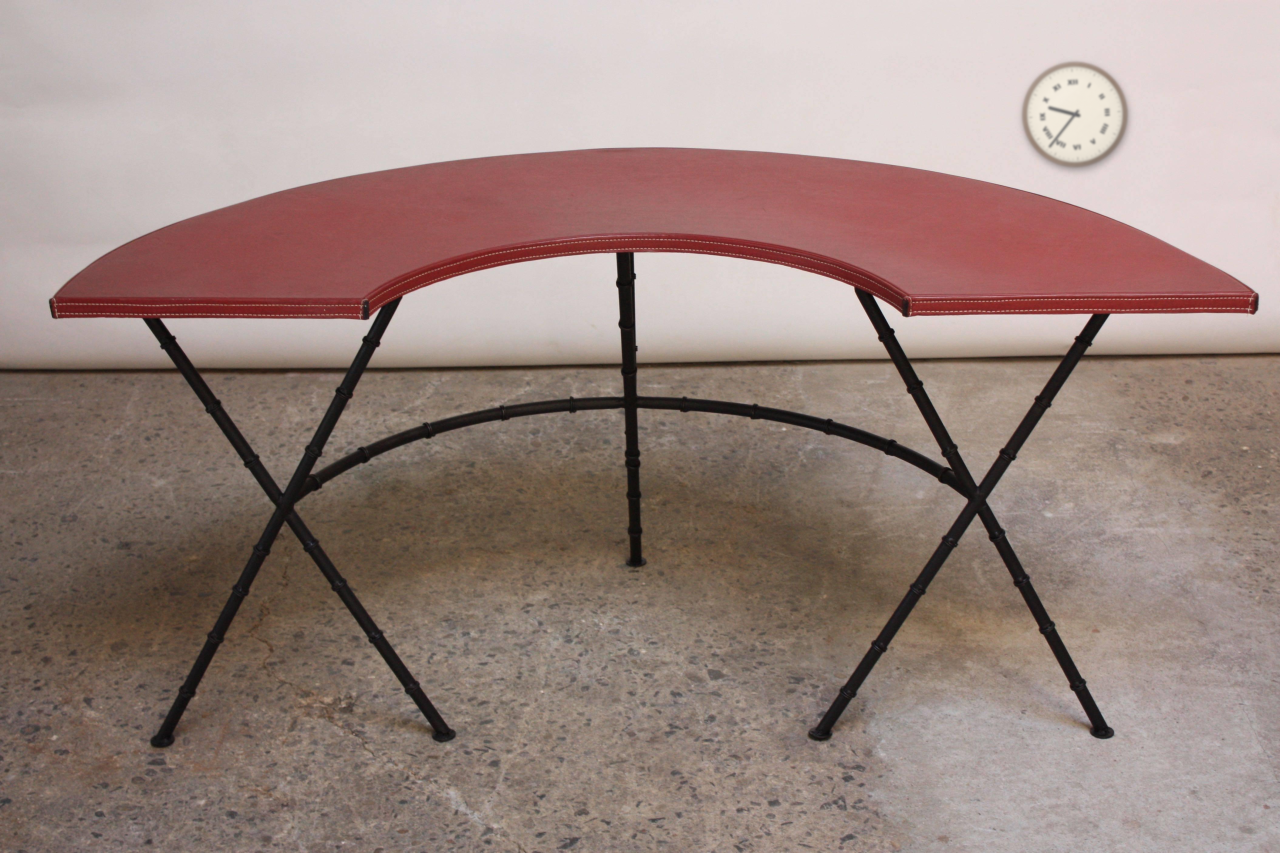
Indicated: 9:37
